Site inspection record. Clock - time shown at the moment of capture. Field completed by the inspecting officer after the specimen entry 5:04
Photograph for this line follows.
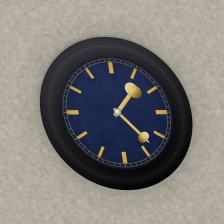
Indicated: 1:23
